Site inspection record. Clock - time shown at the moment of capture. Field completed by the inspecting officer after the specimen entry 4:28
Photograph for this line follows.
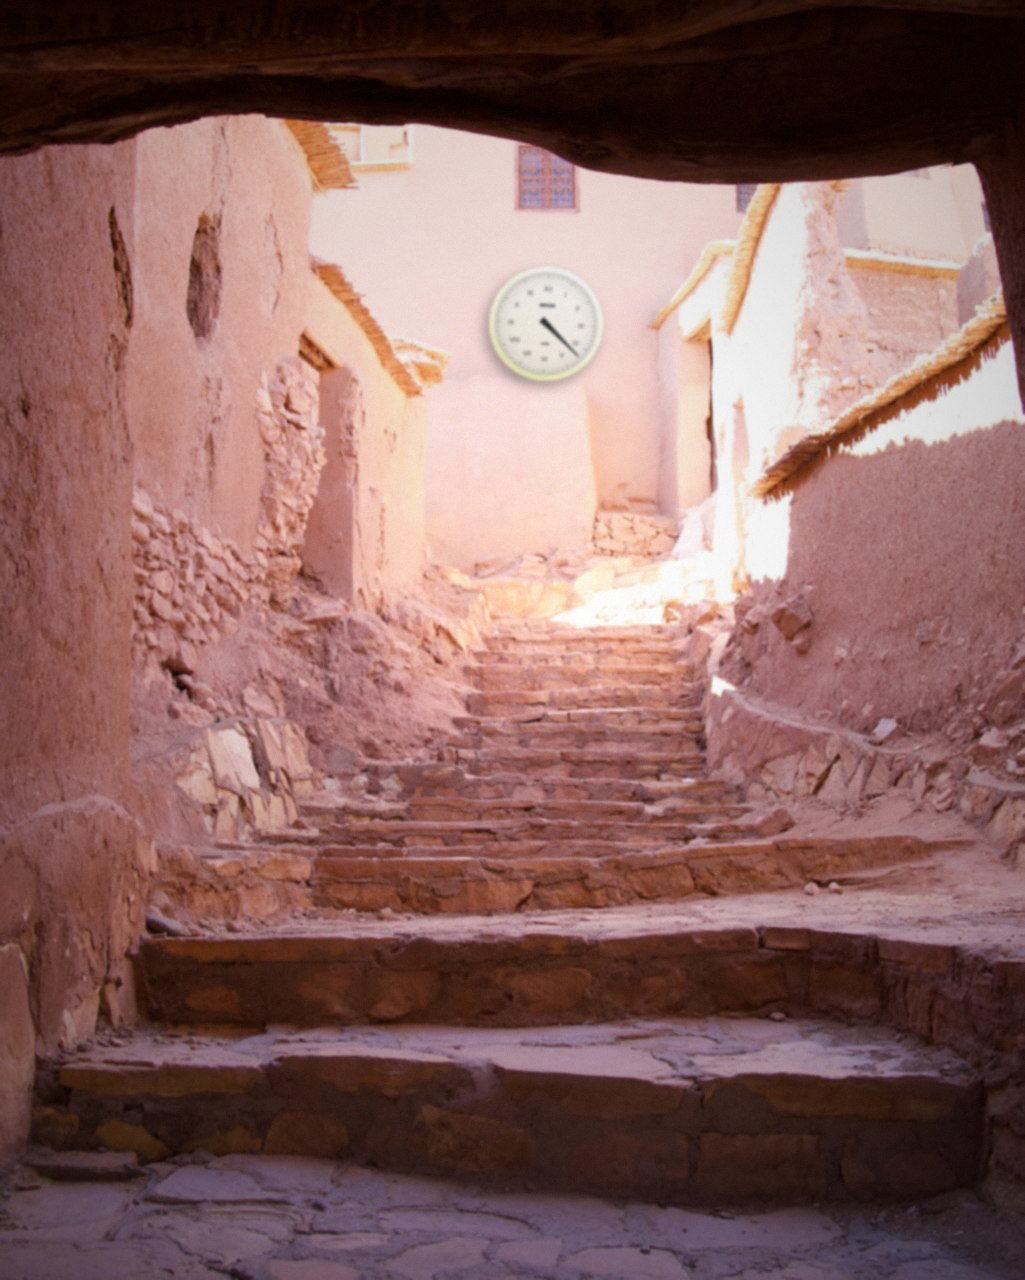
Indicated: 4:22
